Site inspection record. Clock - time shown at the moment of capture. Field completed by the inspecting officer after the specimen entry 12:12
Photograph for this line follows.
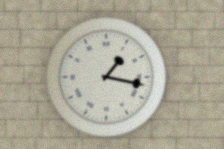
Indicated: 1:17
